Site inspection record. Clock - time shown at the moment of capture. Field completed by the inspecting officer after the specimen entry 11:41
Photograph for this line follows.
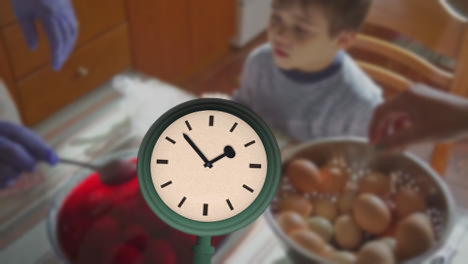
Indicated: 1:53
